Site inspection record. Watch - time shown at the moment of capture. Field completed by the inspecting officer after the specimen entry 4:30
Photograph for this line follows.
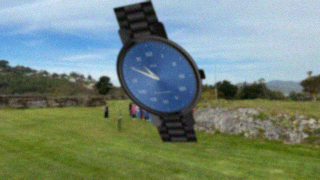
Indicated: 10:50
